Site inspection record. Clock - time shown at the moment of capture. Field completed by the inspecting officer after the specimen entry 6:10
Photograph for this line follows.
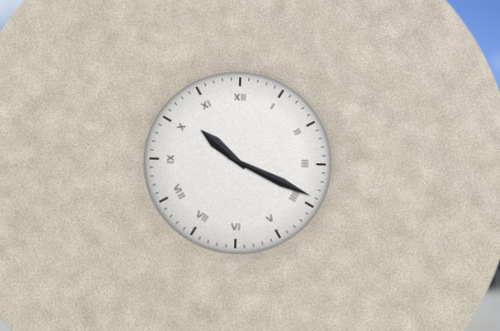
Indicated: 10:19
